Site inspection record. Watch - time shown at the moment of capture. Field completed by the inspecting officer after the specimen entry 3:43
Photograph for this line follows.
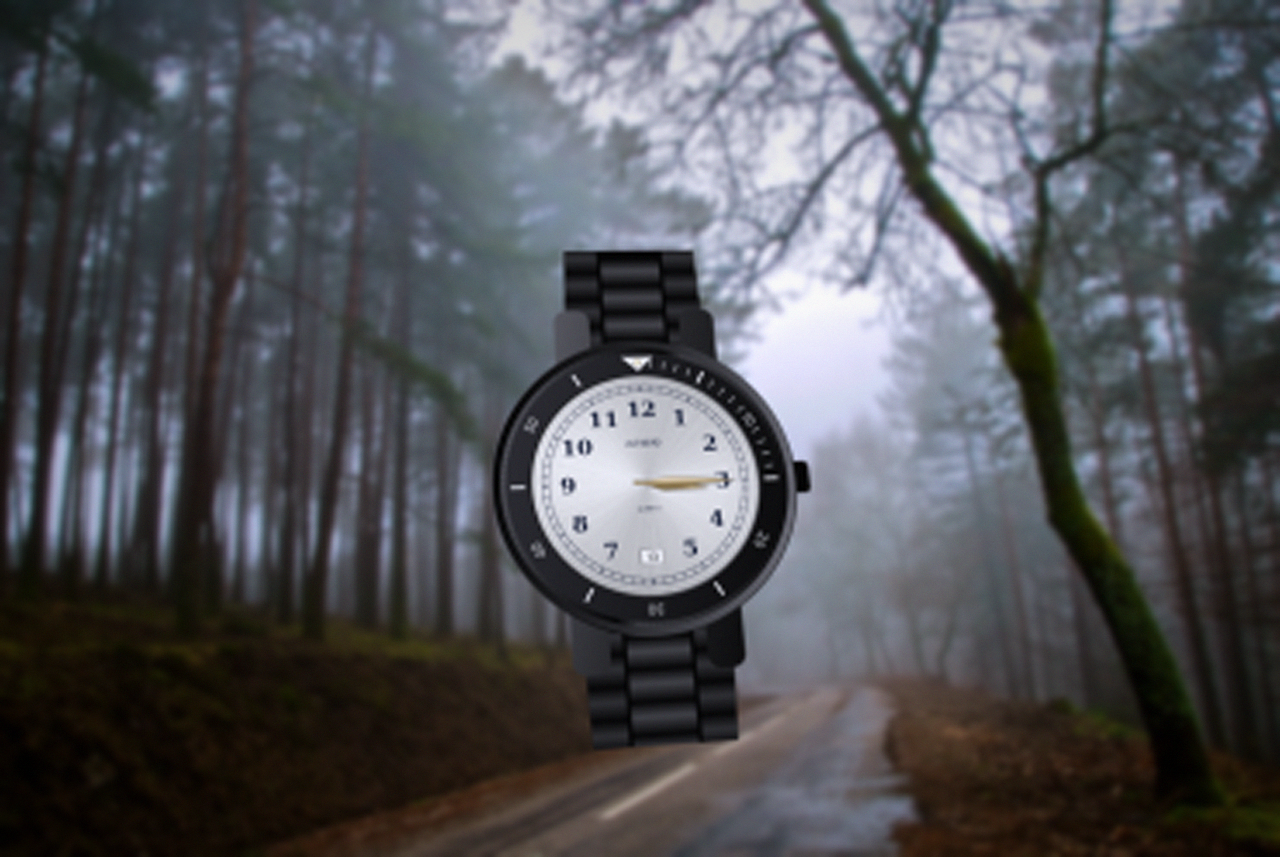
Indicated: 3:15
